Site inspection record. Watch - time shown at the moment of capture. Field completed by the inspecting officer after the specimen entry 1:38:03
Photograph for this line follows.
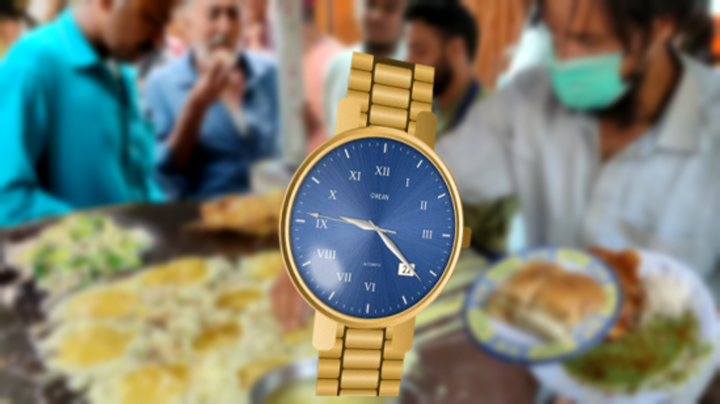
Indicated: 9:21:46
